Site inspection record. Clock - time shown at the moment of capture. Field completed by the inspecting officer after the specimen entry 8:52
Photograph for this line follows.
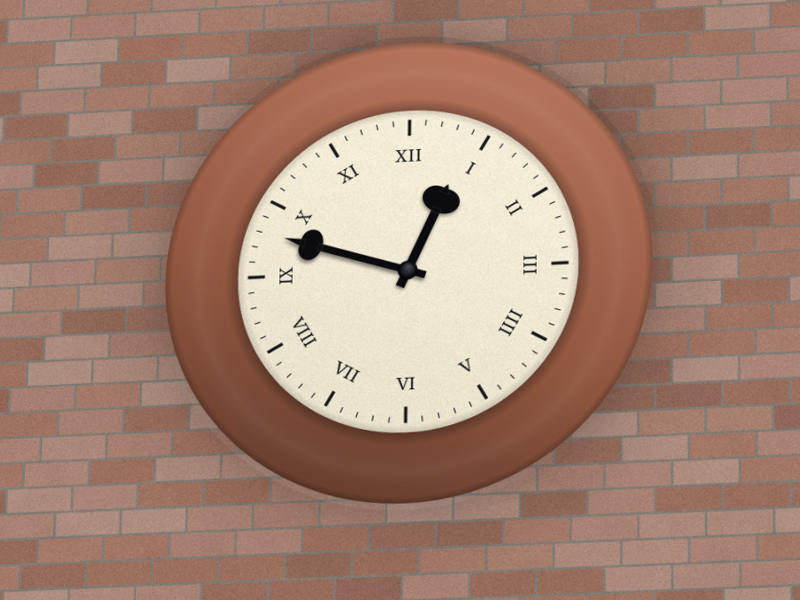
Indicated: 12:48
